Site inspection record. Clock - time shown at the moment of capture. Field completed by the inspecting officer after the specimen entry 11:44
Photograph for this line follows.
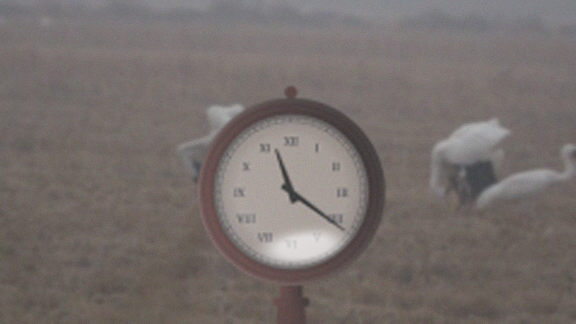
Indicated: 11:21
